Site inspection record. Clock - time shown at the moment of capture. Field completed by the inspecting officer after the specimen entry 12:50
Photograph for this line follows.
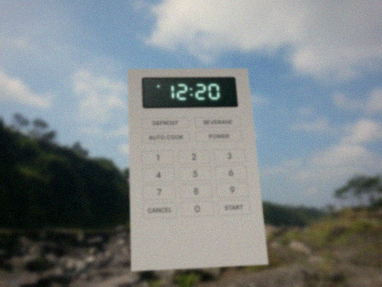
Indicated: 12:20
